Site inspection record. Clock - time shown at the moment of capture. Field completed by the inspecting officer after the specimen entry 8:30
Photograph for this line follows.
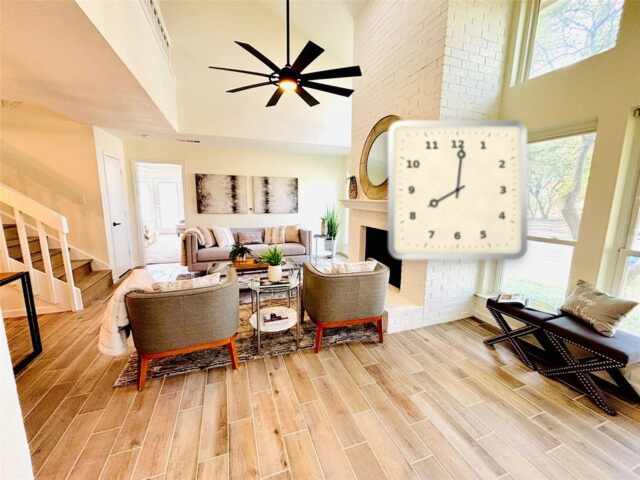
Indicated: 8:01
